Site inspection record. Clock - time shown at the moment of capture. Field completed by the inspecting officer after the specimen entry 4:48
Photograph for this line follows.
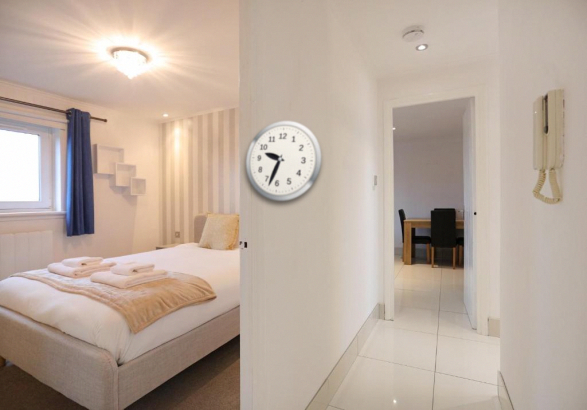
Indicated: 9:33
